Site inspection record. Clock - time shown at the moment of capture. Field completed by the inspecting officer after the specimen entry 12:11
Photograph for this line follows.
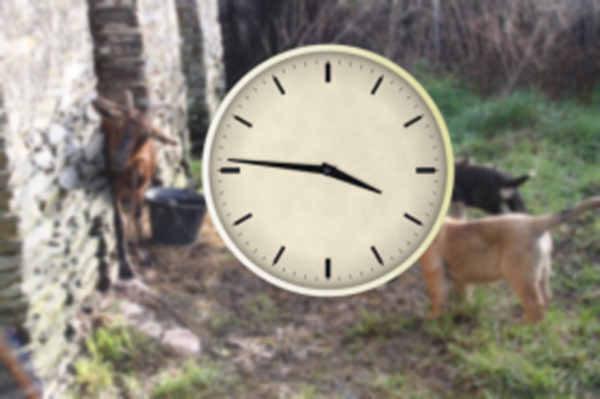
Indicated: 3:46
